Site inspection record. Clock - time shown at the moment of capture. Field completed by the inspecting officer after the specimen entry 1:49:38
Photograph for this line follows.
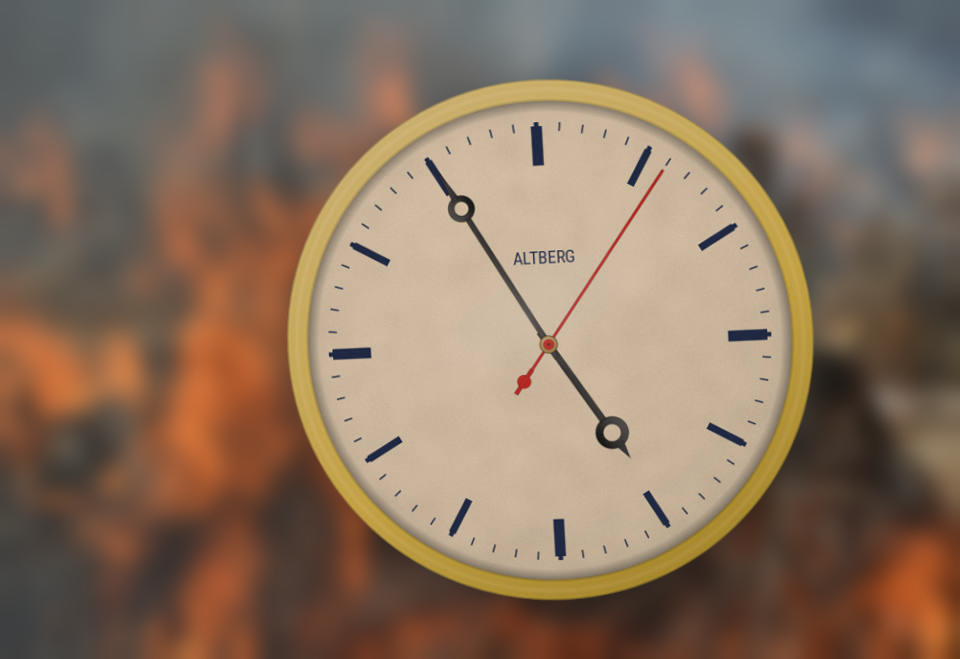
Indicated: 4:55:06
